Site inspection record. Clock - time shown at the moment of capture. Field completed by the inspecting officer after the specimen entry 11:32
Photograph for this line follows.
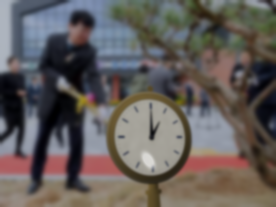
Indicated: 1:00
